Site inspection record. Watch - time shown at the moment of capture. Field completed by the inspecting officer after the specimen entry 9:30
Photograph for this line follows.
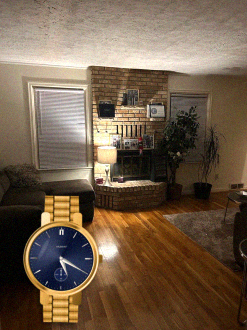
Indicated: 5:20
